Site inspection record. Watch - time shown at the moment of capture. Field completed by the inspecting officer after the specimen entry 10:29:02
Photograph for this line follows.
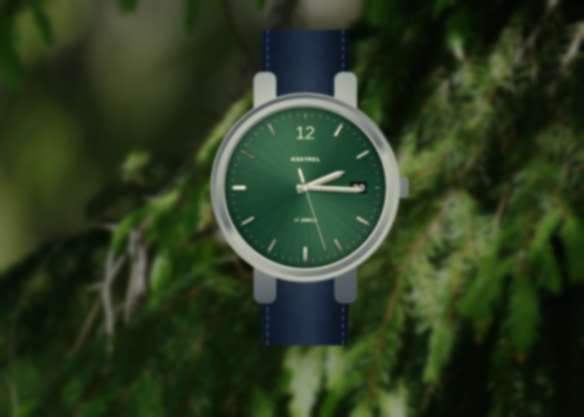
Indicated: 2:15:27
